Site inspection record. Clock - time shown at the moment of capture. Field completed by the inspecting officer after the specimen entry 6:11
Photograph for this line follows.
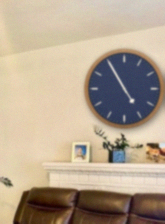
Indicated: 4:55
